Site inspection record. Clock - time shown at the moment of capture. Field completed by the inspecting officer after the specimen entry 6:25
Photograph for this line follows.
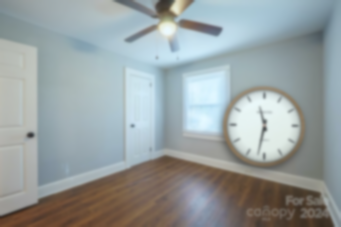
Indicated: 11:32
